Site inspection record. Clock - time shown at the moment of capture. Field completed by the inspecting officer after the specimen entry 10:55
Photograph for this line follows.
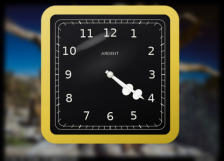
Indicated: 4:21
